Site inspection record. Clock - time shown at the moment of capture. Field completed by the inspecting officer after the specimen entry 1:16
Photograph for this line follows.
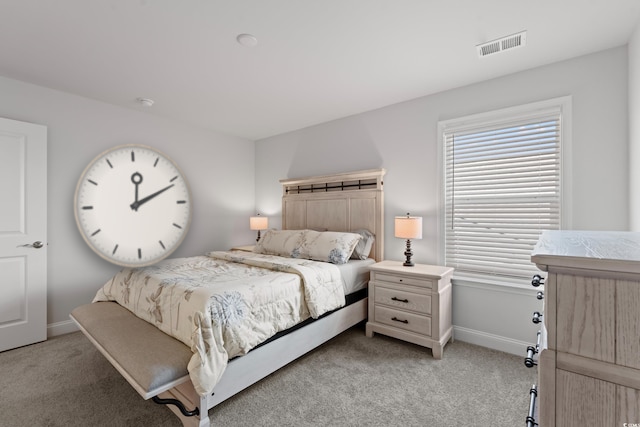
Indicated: 12:11
